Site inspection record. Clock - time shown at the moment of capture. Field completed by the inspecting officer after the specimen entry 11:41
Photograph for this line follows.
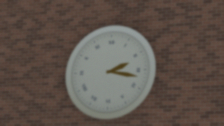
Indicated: 2:17
